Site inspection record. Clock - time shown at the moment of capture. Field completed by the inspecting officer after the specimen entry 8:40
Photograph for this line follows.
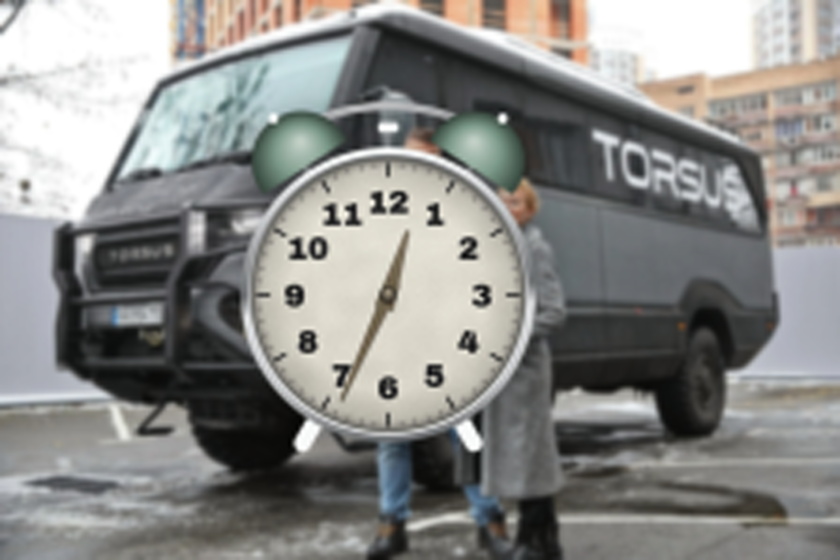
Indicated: 12:34
